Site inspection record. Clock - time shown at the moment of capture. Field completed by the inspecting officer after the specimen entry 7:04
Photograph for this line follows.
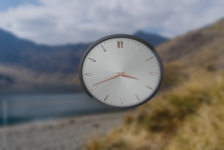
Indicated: 3:41
